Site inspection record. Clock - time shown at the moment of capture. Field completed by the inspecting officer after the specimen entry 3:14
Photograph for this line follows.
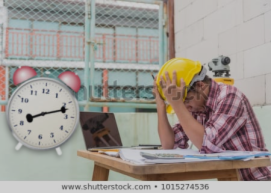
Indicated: 8:12
